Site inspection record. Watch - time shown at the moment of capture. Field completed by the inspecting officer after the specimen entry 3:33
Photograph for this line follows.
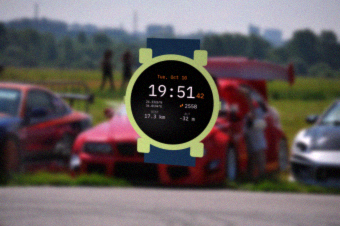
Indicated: 19:51
